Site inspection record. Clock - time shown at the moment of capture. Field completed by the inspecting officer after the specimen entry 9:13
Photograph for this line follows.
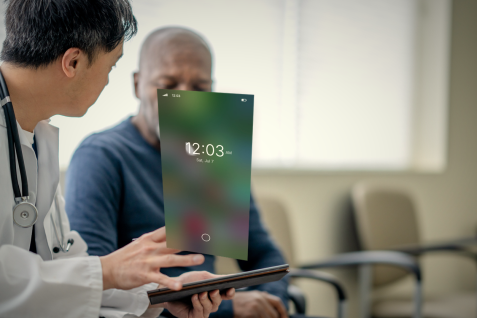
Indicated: 12:03
